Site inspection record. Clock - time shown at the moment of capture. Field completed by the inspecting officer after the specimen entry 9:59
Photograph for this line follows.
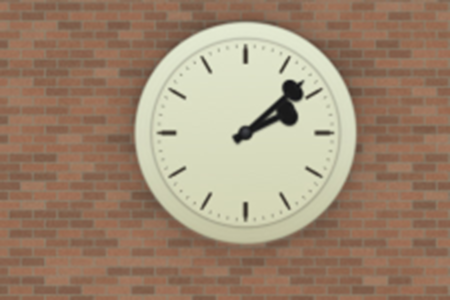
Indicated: 2:08
